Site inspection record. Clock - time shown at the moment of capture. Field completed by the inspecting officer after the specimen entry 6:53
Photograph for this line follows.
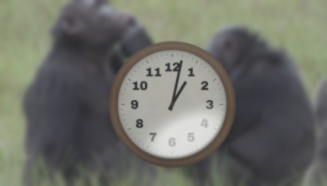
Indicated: 1:02
